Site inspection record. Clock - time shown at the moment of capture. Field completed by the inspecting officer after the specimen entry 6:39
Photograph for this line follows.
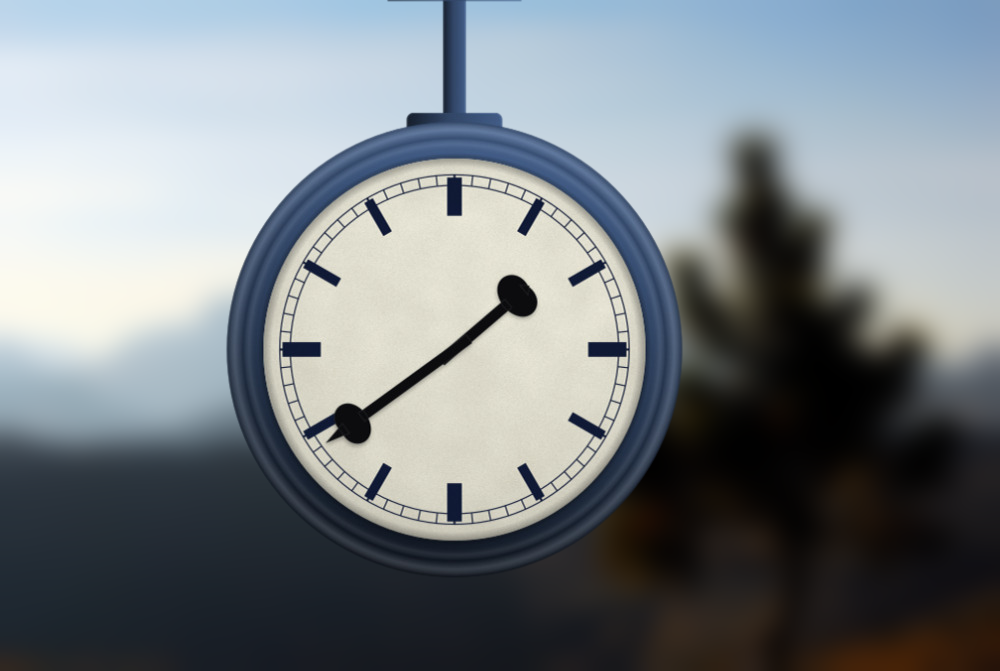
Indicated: 1:39
